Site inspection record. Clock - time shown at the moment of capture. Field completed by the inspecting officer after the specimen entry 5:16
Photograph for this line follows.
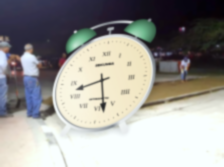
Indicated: 8:28
